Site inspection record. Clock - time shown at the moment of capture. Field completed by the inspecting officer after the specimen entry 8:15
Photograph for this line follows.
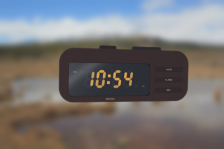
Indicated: 10:54
